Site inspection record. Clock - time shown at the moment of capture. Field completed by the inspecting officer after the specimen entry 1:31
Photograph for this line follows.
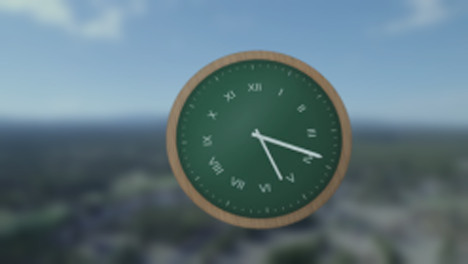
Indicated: 5:19
